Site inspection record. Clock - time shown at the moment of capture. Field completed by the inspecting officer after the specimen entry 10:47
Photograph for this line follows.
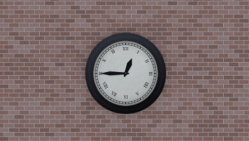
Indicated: 12:45
